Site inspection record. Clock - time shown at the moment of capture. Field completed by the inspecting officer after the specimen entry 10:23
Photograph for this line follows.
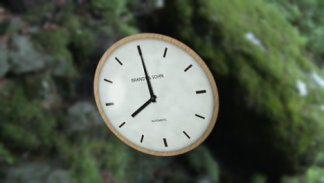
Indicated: 8:00
